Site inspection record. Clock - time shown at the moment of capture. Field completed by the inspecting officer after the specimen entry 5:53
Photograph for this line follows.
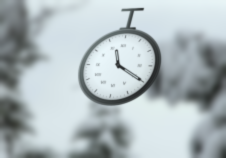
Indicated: 11:20
